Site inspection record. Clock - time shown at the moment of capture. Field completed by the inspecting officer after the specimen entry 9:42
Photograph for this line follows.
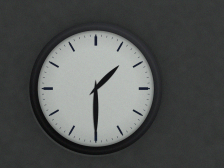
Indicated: 1:30
